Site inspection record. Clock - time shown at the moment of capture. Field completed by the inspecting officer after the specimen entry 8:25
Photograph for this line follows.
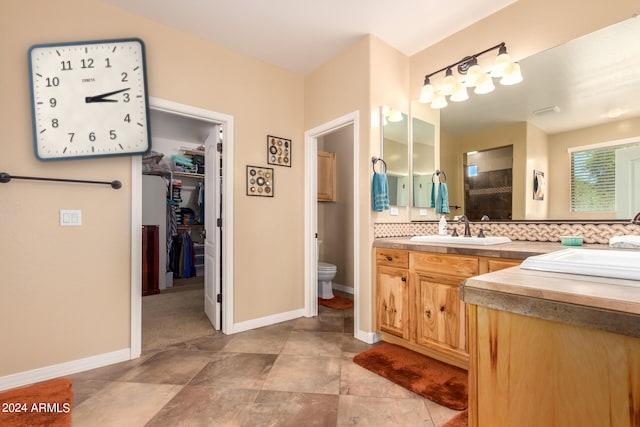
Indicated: 3:13
